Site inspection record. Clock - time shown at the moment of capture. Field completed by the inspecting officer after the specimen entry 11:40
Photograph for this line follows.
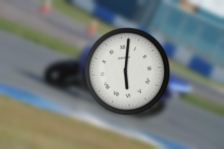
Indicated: 6:02
